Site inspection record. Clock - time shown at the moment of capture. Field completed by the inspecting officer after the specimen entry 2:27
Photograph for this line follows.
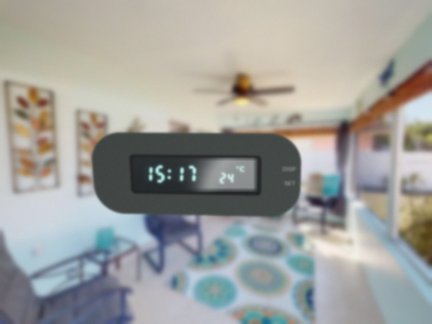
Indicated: 15:17
